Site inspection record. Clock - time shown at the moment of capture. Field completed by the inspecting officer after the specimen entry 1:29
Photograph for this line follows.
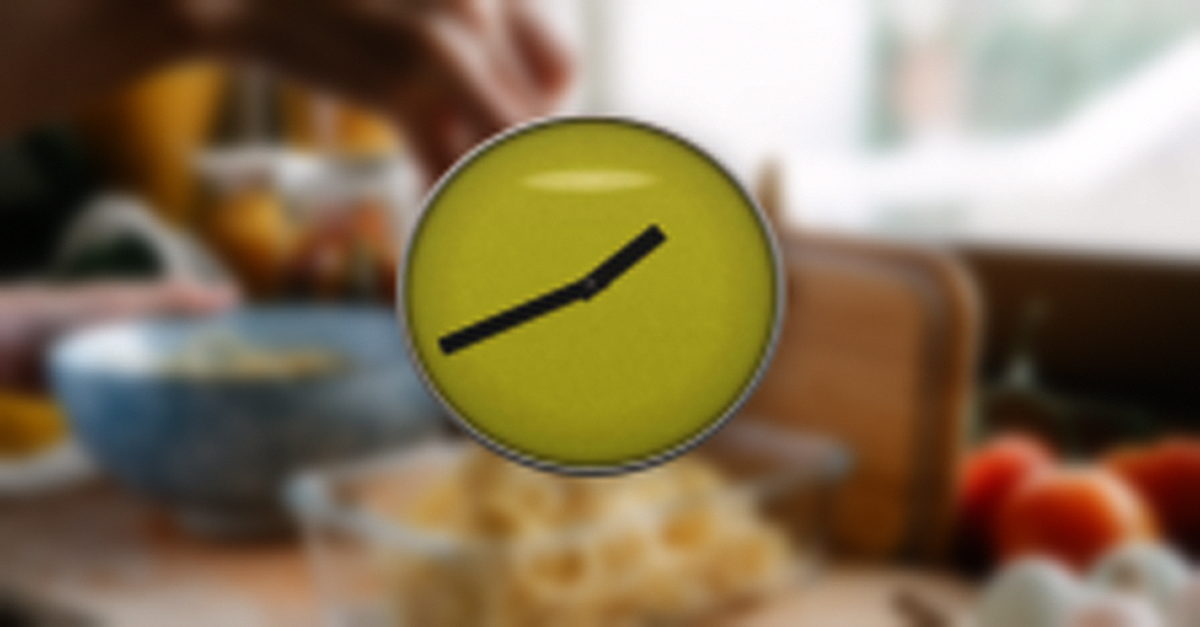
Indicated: 1:41
